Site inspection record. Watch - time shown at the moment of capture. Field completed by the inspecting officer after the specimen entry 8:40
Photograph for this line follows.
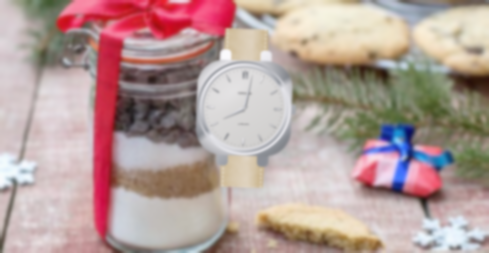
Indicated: 8:02
